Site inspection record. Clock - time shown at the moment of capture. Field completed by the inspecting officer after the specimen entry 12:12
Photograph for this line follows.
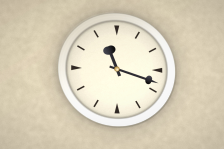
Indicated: 11:18
